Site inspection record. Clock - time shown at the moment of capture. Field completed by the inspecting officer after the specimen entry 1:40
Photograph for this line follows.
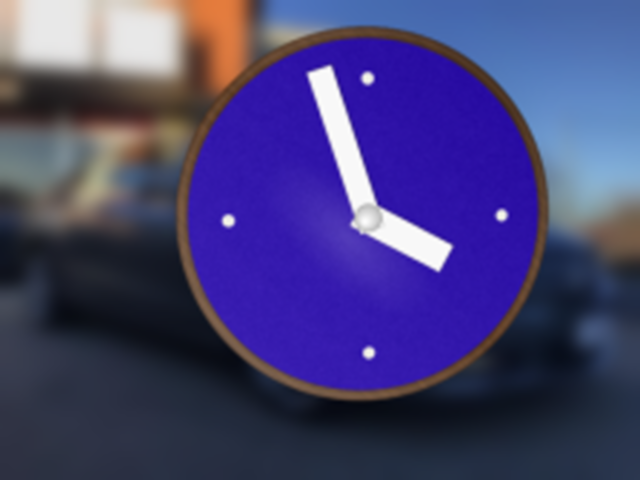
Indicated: 3:57
